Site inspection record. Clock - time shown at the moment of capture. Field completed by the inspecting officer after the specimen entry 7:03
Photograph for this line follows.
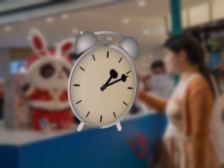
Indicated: 1:11
